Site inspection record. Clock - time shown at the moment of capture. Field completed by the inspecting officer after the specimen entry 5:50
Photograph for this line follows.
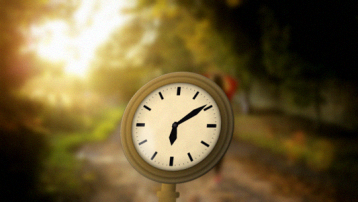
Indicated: 6:09
